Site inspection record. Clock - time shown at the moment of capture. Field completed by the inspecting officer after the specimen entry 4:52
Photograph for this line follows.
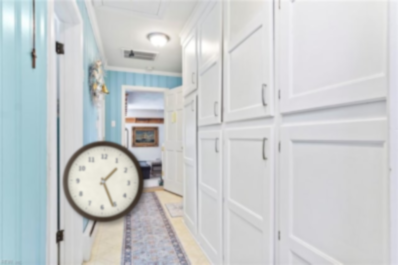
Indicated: 1:26
